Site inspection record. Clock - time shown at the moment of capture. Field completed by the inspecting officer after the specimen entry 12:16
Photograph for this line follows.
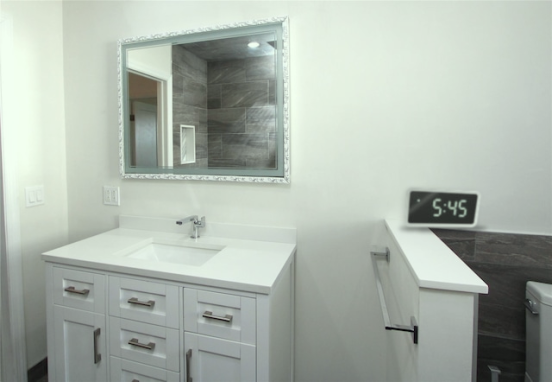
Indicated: 5:45
